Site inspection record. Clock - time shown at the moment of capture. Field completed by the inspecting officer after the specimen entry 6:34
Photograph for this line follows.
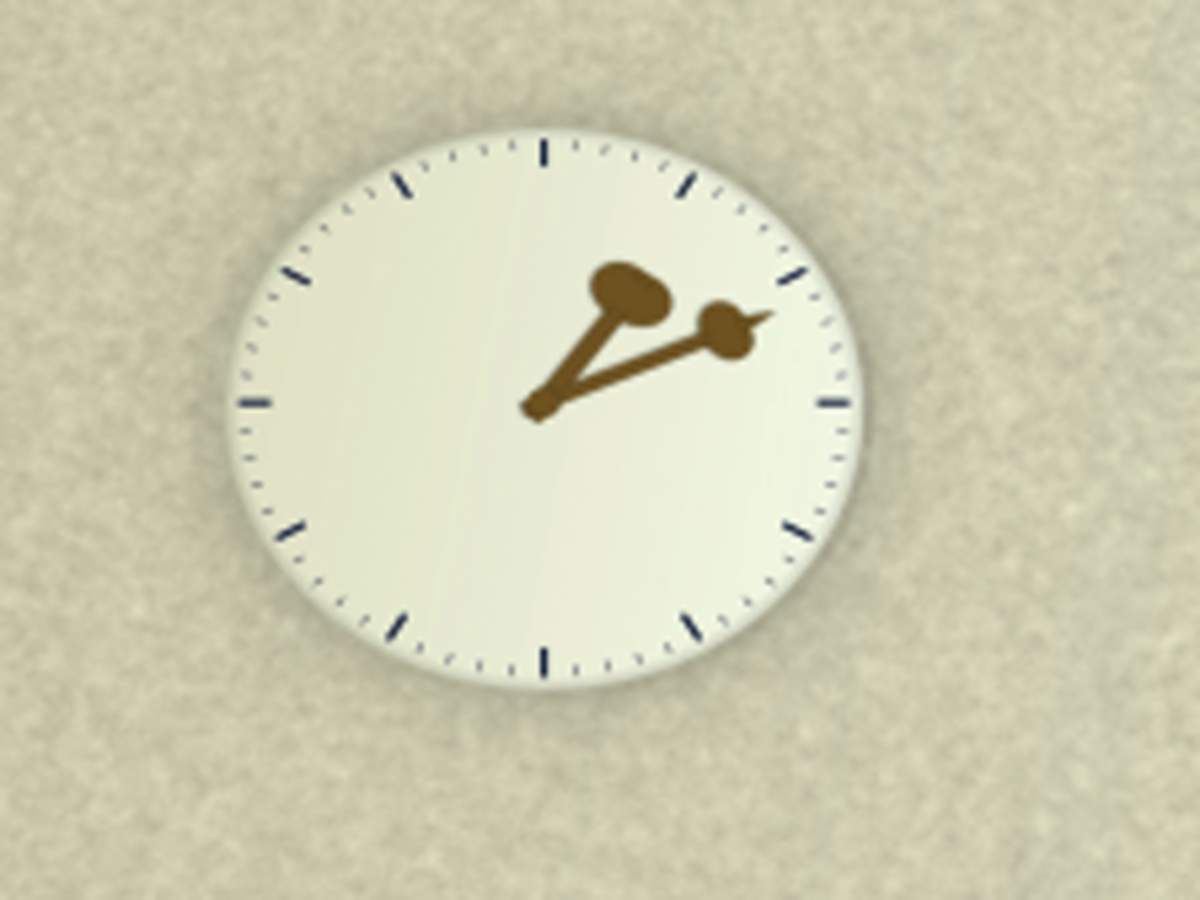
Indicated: 1:11
